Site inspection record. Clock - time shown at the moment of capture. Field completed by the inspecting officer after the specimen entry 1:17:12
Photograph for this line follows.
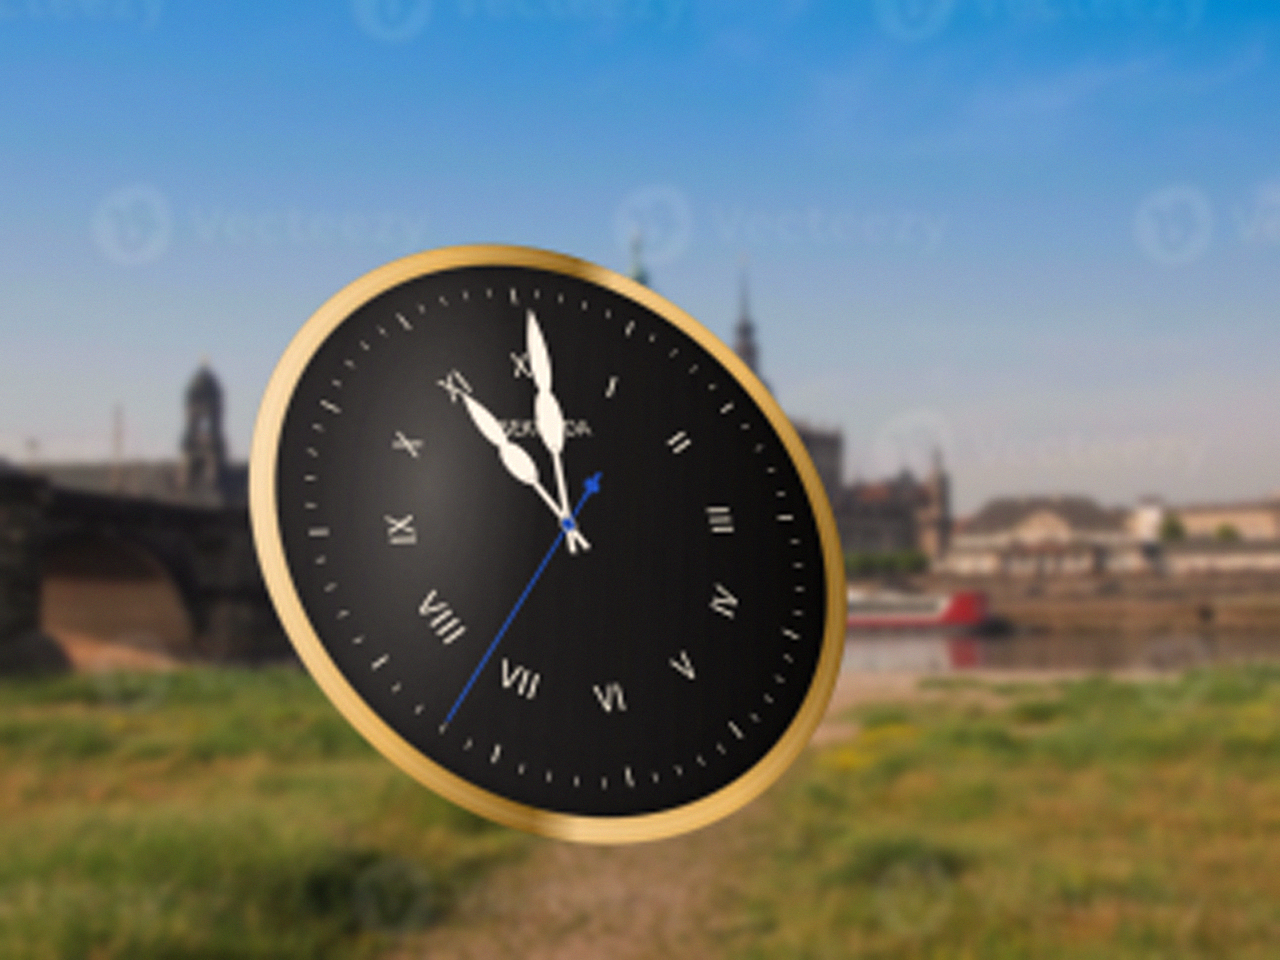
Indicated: 11:00:37
